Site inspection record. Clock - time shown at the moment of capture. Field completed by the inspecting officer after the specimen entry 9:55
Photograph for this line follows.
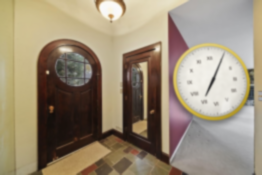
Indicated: 7:05
